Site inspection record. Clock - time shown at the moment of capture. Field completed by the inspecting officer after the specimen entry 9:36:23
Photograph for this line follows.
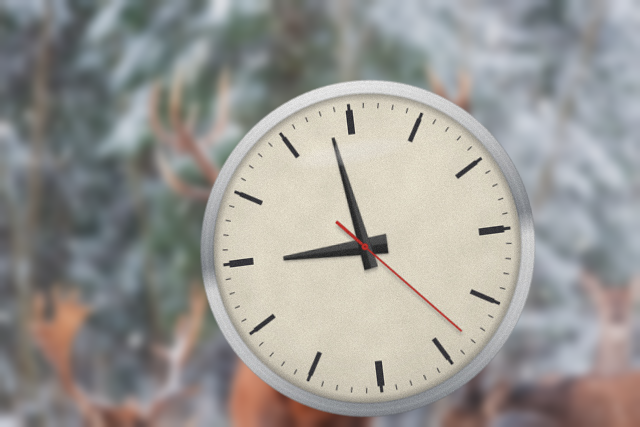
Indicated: 8:58:23
